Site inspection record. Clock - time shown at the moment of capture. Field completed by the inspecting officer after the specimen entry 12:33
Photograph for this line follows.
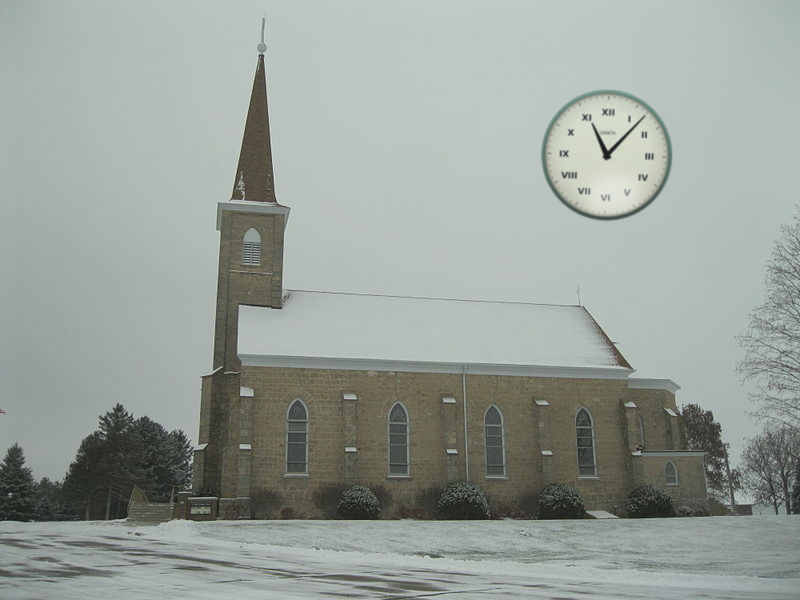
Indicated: 11:07
